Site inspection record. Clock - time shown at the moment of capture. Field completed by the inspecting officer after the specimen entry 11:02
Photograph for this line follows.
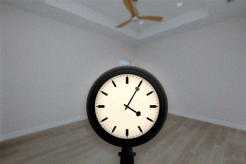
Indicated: 4:05
